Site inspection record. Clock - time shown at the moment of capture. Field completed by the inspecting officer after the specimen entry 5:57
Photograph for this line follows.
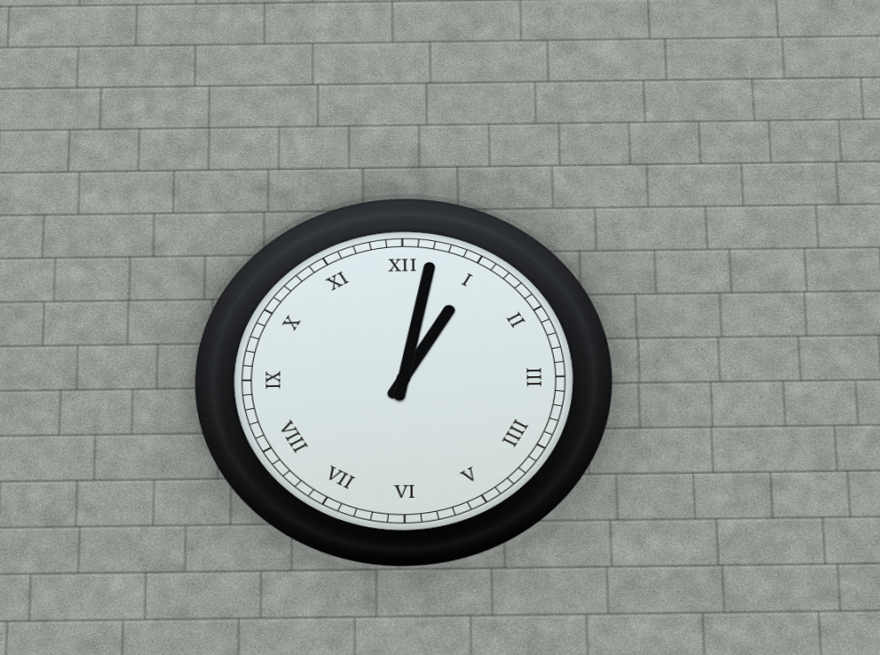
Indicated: 1:02
